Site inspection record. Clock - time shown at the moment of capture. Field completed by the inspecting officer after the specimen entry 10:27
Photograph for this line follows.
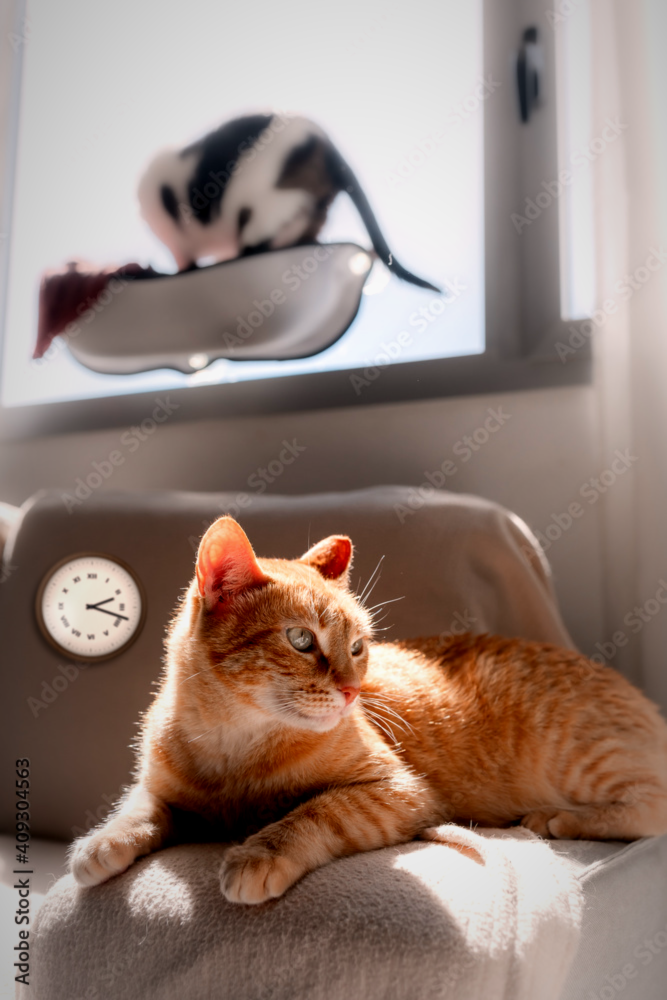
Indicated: 2:18
